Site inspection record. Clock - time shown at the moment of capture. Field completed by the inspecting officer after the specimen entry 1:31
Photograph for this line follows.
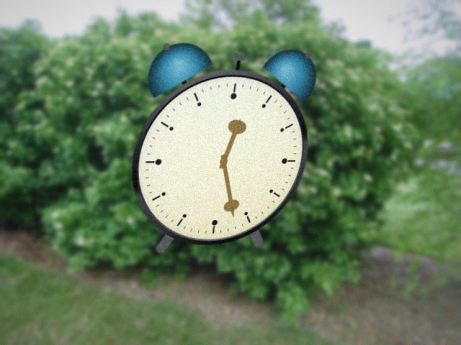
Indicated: 12:27
